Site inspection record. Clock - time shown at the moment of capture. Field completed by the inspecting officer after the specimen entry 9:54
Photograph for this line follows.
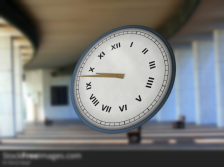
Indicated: 9:48
